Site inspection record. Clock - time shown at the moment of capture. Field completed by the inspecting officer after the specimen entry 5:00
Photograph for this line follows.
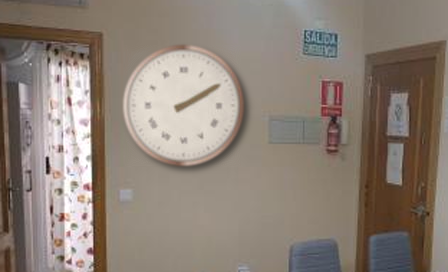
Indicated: 2:10
